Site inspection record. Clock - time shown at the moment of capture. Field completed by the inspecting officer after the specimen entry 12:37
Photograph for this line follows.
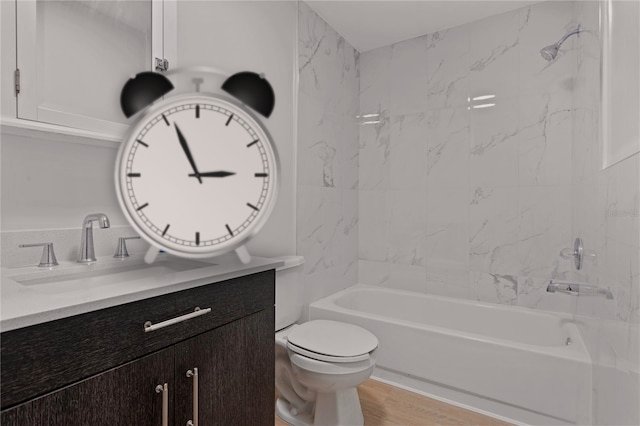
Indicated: 2:56
